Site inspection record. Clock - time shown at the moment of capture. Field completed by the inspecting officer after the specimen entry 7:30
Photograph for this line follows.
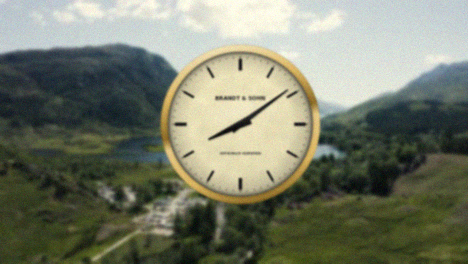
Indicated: 8:09
